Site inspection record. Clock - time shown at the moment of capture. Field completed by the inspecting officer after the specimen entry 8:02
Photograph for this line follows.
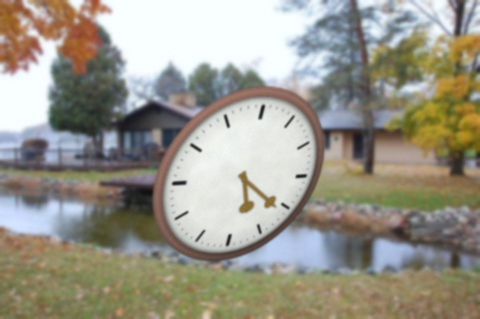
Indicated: 5:21
